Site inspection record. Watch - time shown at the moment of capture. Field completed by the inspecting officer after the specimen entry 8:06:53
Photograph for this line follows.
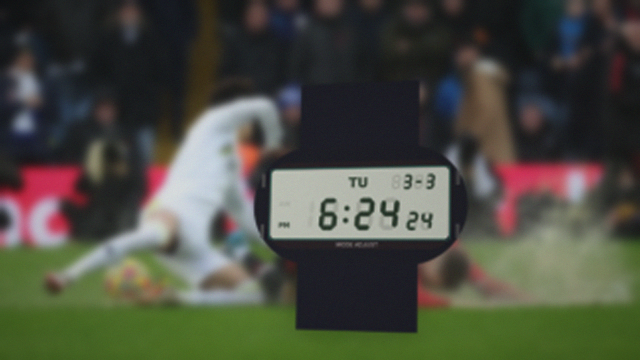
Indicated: 6:24:24
